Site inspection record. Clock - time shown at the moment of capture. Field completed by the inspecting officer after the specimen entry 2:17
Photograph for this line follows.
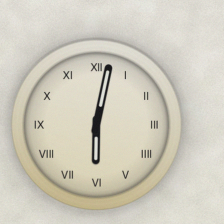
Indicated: 6:02
